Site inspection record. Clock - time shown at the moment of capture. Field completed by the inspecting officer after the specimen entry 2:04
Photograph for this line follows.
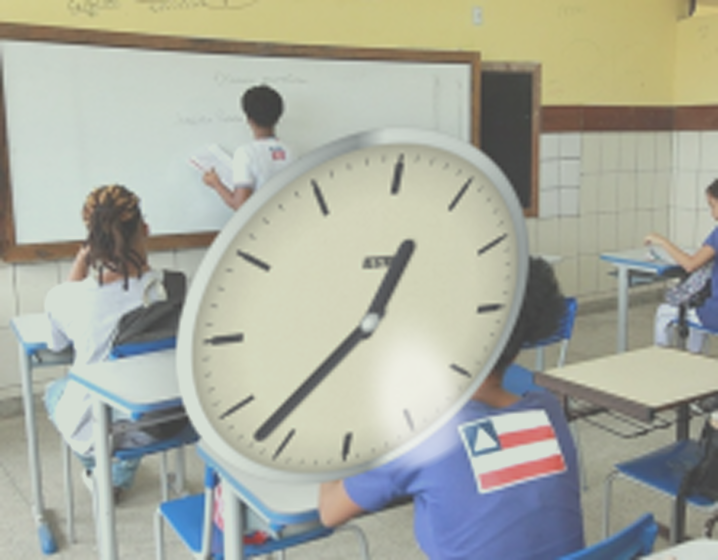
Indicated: 12:37
